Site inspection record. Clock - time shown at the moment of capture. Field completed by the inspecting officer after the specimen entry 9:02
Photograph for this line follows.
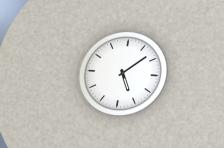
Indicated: 5:08
